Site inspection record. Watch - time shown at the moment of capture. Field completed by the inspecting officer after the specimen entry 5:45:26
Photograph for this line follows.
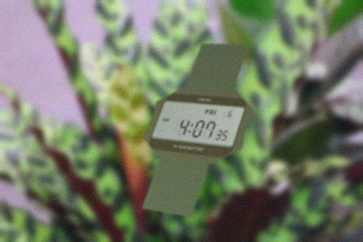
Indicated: 4:07:35
